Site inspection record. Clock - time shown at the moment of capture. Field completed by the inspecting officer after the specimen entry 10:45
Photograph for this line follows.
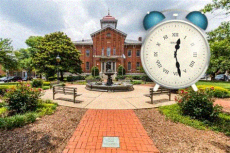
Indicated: 12:28
